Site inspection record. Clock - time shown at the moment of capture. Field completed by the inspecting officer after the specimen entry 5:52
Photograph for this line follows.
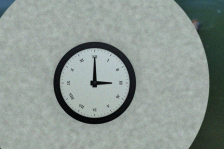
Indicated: 3:00
